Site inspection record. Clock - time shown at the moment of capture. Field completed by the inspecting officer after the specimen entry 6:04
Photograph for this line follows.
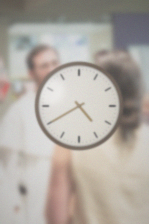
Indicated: 4:40
